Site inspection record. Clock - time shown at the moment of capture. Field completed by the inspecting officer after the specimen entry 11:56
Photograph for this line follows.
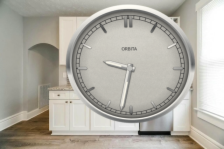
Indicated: 9:32
